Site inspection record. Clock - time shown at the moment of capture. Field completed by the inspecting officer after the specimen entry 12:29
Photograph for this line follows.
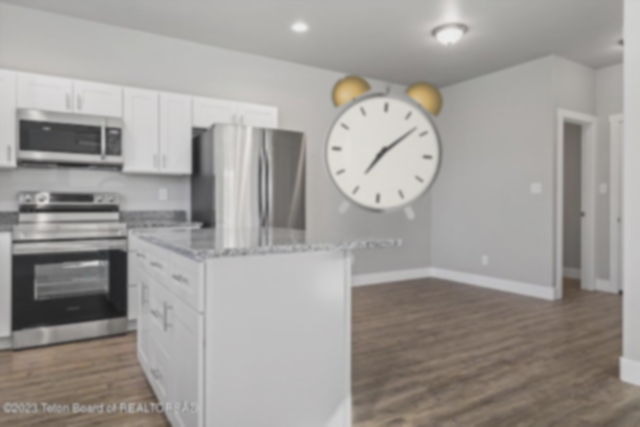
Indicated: 7:08
